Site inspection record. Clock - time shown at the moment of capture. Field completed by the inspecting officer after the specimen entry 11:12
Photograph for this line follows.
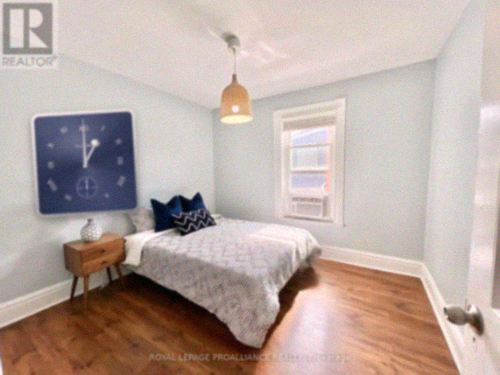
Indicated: 1:00
